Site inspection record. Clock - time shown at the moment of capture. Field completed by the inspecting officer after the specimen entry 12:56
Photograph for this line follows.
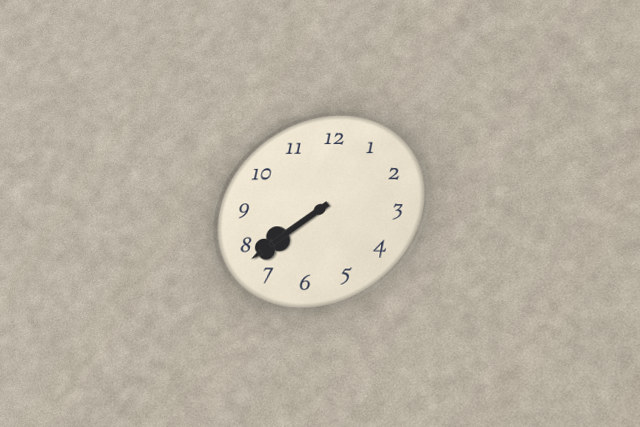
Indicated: 7:38
